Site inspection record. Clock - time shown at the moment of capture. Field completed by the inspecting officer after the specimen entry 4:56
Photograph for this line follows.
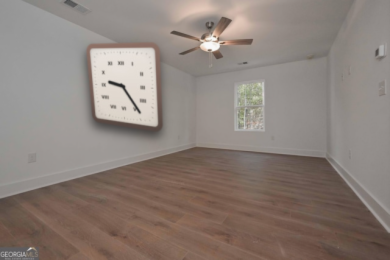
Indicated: 9:24
